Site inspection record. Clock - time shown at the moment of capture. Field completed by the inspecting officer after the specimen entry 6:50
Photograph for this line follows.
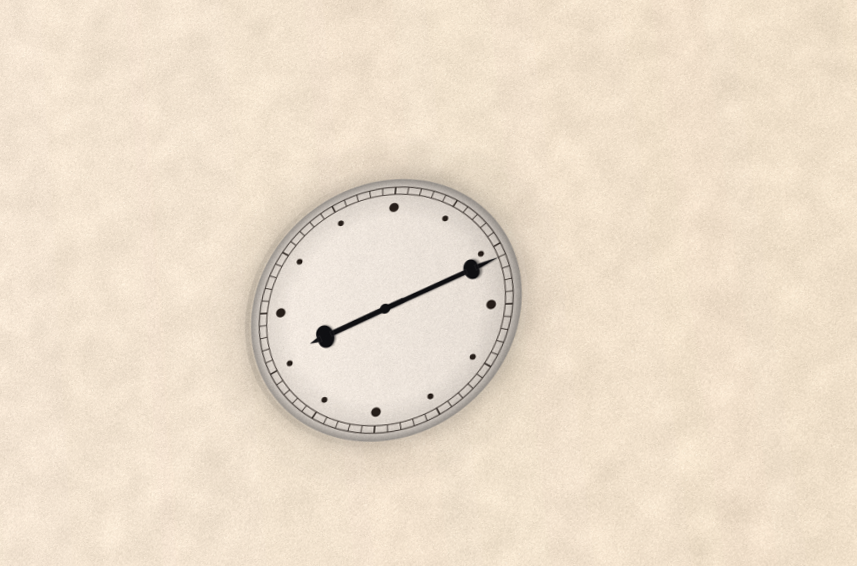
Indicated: 8:11
